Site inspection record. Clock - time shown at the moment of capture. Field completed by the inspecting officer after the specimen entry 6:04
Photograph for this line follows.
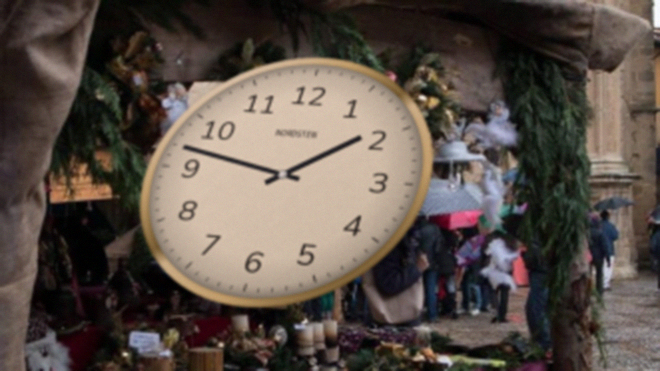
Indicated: 1:47
